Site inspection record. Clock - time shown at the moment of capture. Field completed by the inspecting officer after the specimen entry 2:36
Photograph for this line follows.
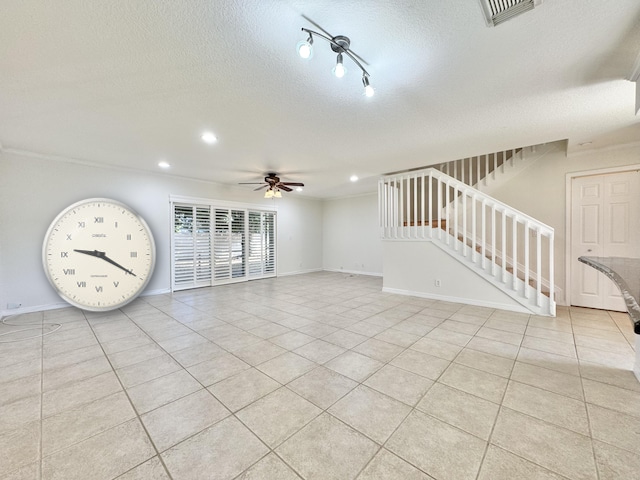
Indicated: 9:20
